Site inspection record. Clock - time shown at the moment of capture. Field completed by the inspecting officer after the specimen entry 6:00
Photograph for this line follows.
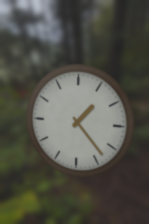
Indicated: 1:23
